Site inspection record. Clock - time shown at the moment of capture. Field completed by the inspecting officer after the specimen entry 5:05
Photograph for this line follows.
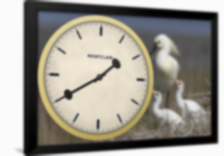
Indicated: 1:40
